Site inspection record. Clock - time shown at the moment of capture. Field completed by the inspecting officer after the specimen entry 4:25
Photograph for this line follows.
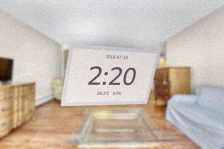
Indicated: 2:20
